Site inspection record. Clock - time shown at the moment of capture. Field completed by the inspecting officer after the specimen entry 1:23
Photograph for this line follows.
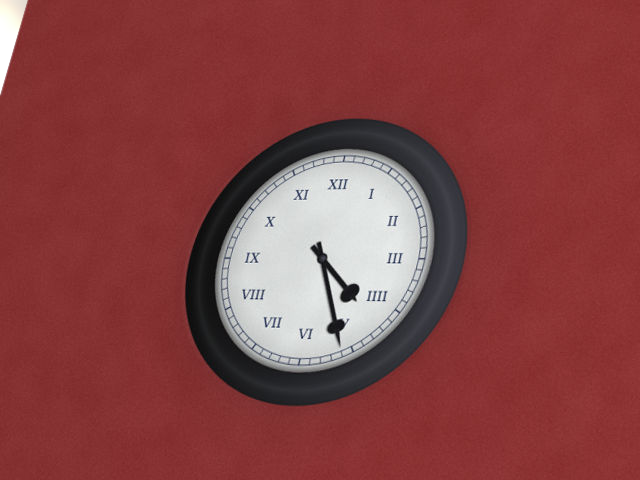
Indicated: 4:26
